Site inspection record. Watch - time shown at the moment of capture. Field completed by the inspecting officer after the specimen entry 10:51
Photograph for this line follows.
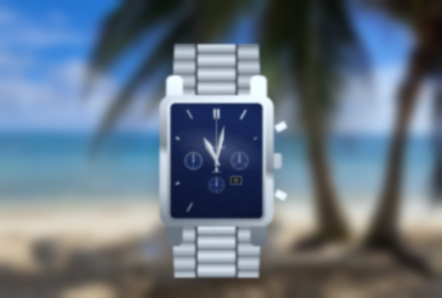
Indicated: 11:02
